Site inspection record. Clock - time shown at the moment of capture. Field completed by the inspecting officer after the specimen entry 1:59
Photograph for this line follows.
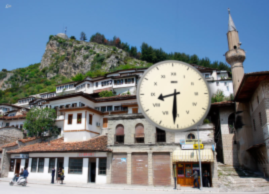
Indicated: 8:31
